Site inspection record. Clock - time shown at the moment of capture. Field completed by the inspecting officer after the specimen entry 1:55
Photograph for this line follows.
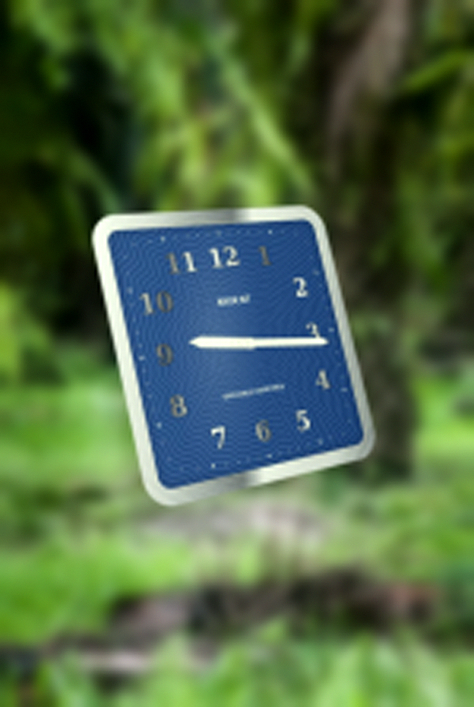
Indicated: 9:16
